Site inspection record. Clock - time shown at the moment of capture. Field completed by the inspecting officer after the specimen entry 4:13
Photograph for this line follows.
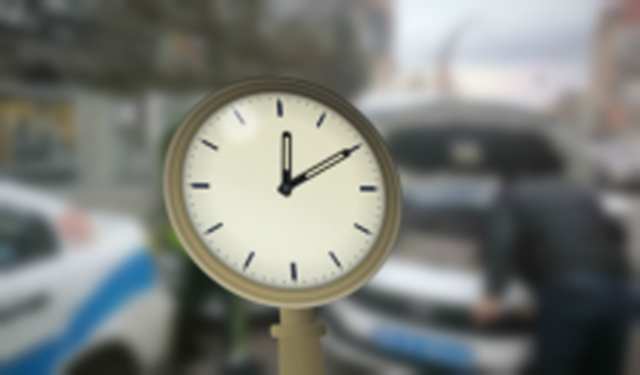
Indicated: 12:10
